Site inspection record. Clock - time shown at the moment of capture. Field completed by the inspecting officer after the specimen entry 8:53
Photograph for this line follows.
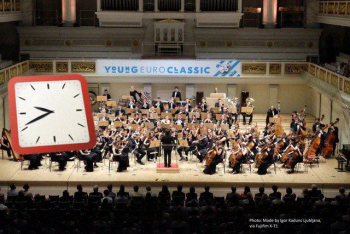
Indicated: 9:41
